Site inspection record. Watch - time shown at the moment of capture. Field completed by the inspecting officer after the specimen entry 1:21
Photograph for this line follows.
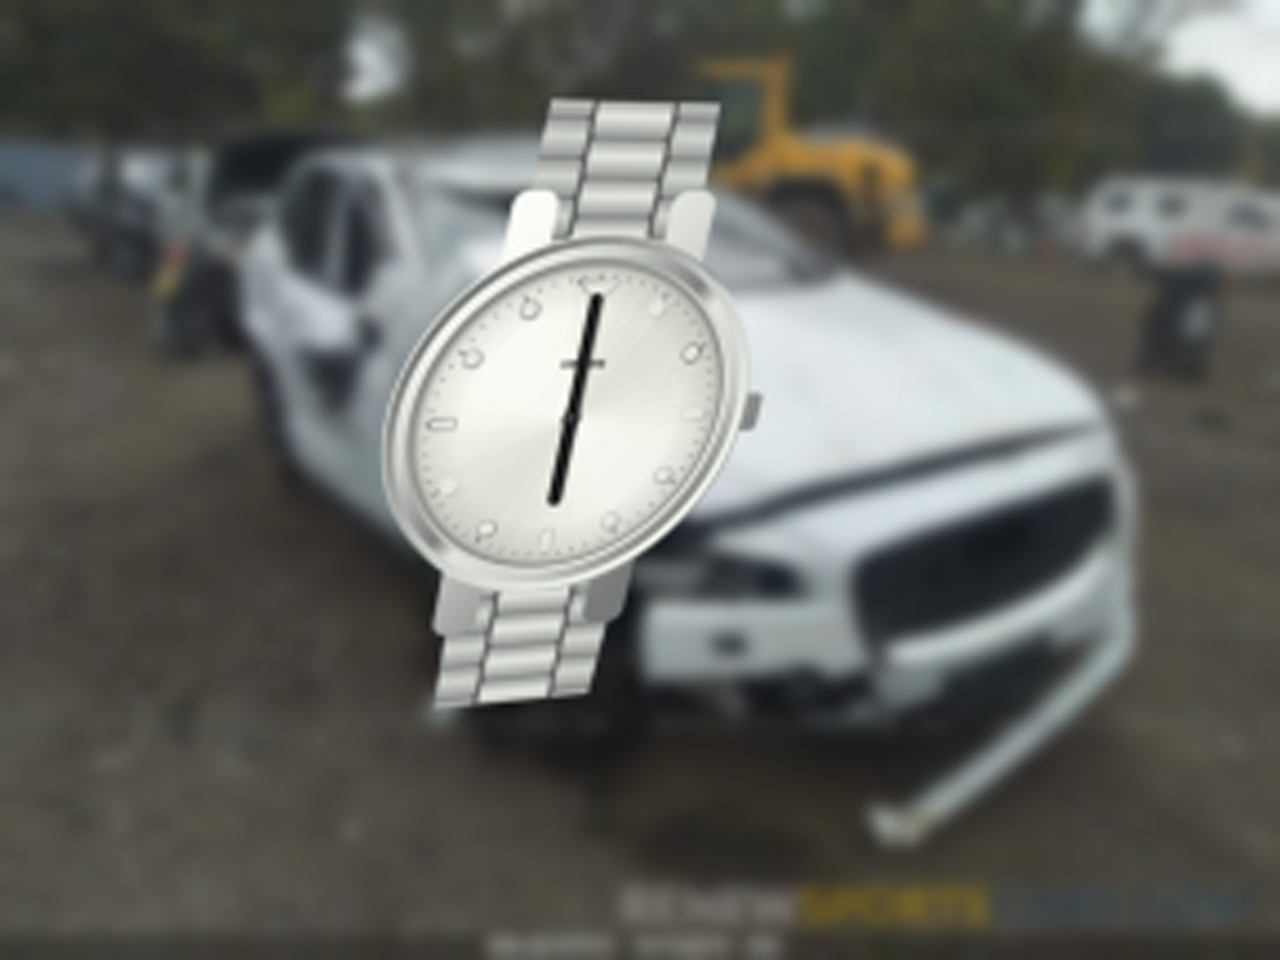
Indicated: 6:00
